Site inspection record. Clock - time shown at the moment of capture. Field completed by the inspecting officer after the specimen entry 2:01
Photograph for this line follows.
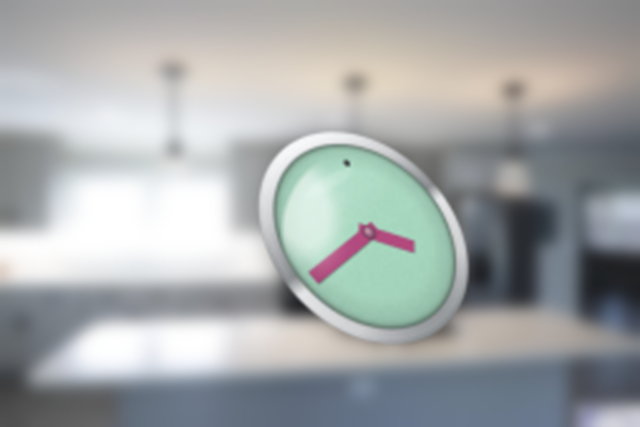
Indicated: 3:40
